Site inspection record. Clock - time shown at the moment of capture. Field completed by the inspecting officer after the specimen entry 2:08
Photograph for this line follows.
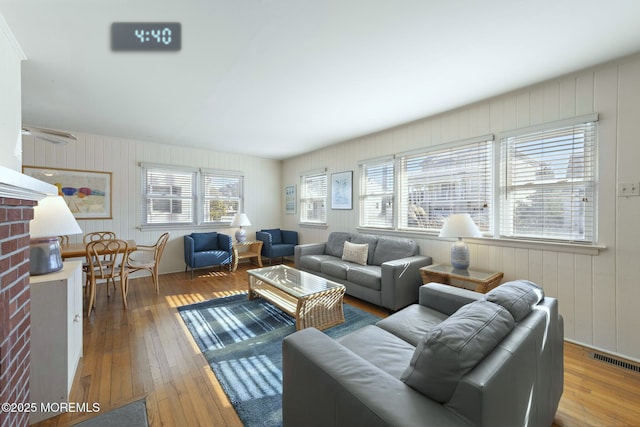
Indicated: 4:40
